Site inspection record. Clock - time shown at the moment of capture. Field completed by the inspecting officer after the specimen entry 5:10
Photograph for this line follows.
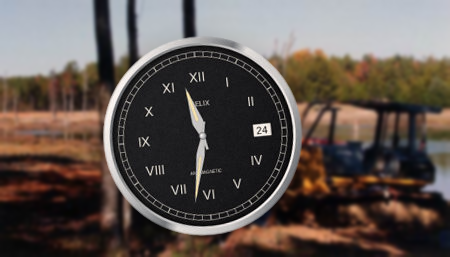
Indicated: 11:32
